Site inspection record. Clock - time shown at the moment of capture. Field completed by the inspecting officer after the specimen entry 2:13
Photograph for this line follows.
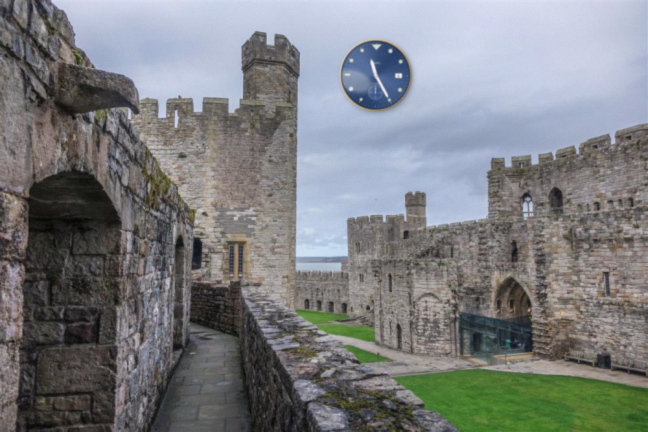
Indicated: 11:25
